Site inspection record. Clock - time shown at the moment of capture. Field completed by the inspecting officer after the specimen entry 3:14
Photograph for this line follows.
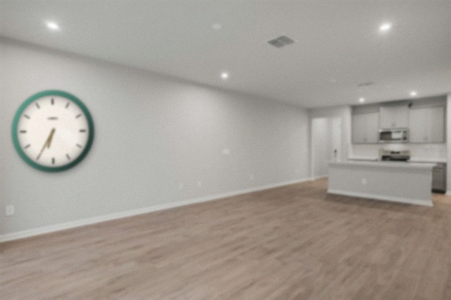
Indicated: 6:35
